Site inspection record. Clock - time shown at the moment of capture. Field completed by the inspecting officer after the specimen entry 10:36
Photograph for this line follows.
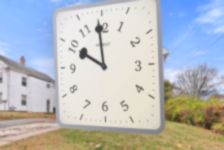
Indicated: 9:59
